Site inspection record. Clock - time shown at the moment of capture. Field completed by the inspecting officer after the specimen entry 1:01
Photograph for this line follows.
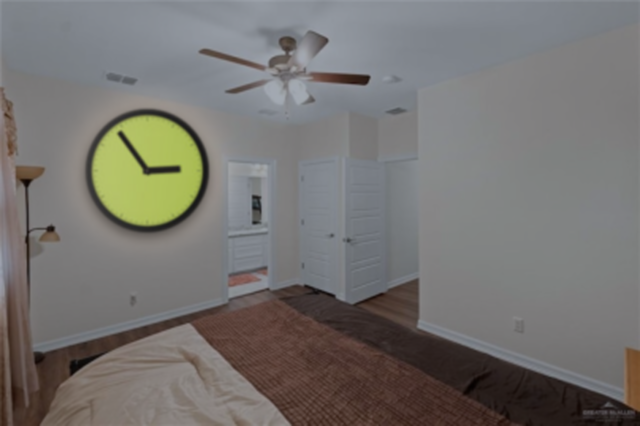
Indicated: 2:54
